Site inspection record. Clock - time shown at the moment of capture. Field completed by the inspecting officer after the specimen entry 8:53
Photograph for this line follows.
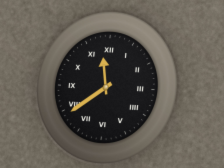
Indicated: 11:39
